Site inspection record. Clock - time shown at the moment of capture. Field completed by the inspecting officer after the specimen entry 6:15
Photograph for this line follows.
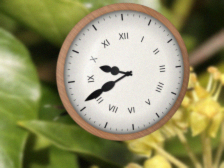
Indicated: 9:41
